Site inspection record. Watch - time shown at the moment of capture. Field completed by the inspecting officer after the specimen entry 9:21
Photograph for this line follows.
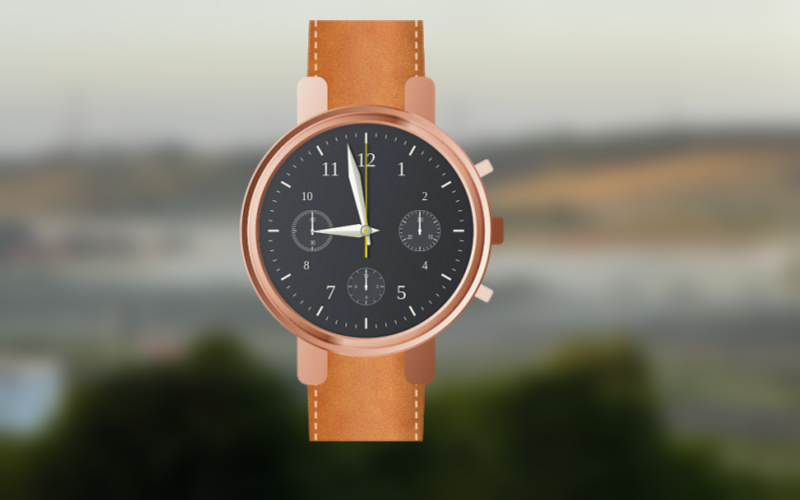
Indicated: 8:58
